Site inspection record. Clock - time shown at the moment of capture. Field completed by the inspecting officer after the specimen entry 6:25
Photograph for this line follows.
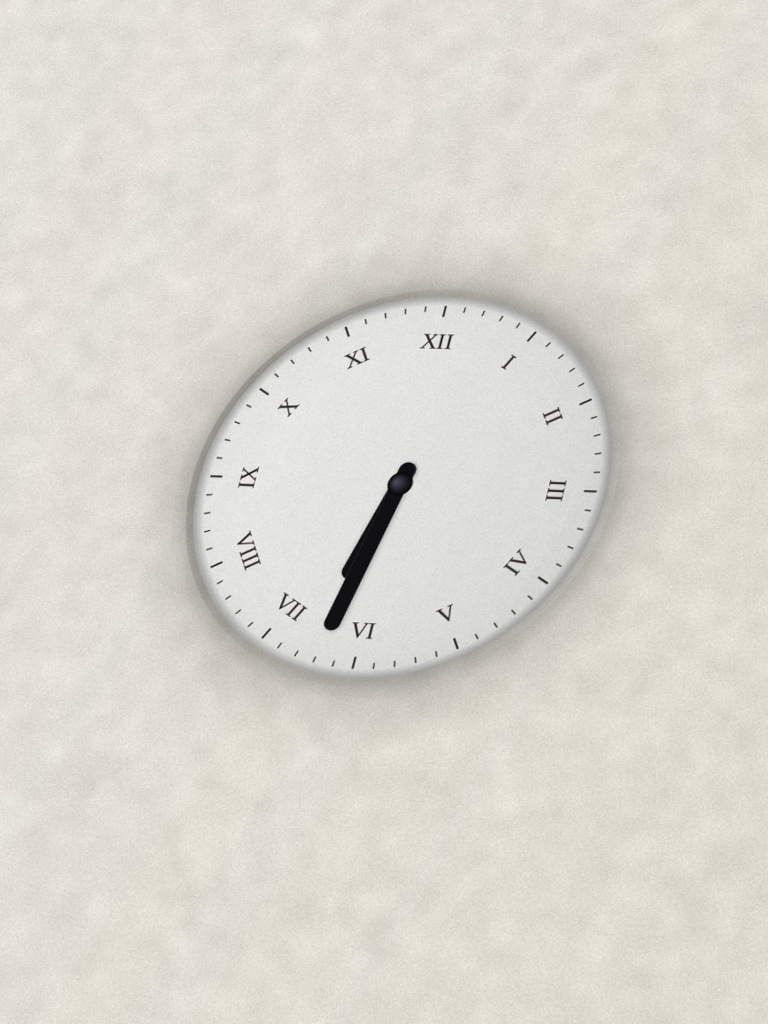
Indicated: 6:32
